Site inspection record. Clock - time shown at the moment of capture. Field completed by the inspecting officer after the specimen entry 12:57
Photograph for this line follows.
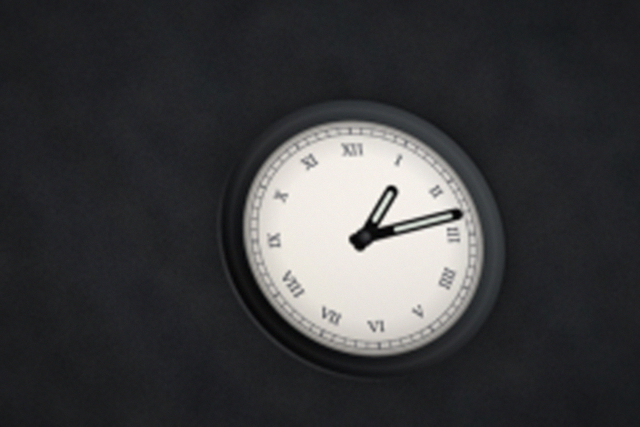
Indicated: 1:13
